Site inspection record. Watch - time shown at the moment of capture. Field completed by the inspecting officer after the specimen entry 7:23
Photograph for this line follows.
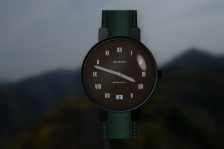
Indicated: 3:48
